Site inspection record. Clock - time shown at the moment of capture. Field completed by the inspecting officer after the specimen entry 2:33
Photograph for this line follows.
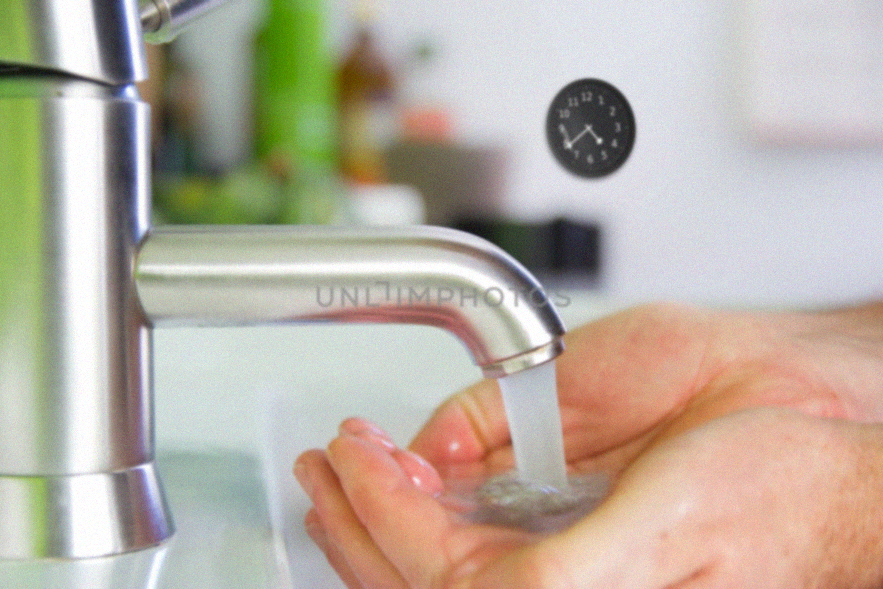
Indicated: 4:39
